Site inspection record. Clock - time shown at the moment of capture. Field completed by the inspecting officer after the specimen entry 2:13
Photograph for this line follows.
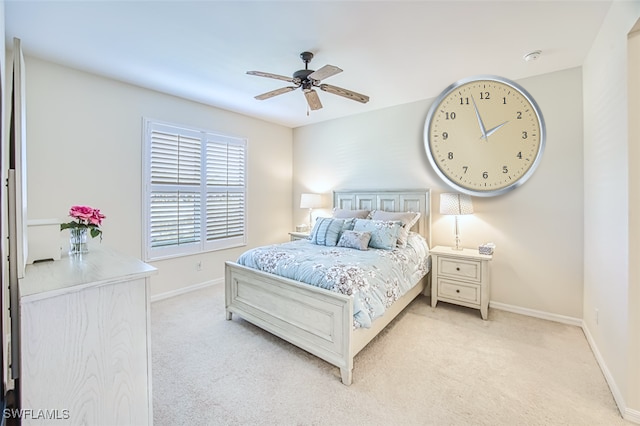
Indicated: 1:57
